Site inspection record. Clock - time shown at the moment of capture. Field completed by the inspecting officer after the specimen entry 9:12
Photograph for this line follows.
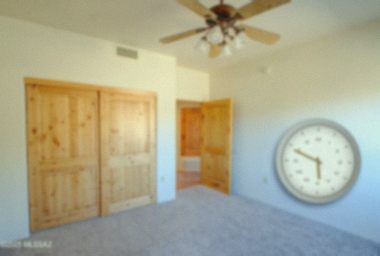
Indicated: 5:49
